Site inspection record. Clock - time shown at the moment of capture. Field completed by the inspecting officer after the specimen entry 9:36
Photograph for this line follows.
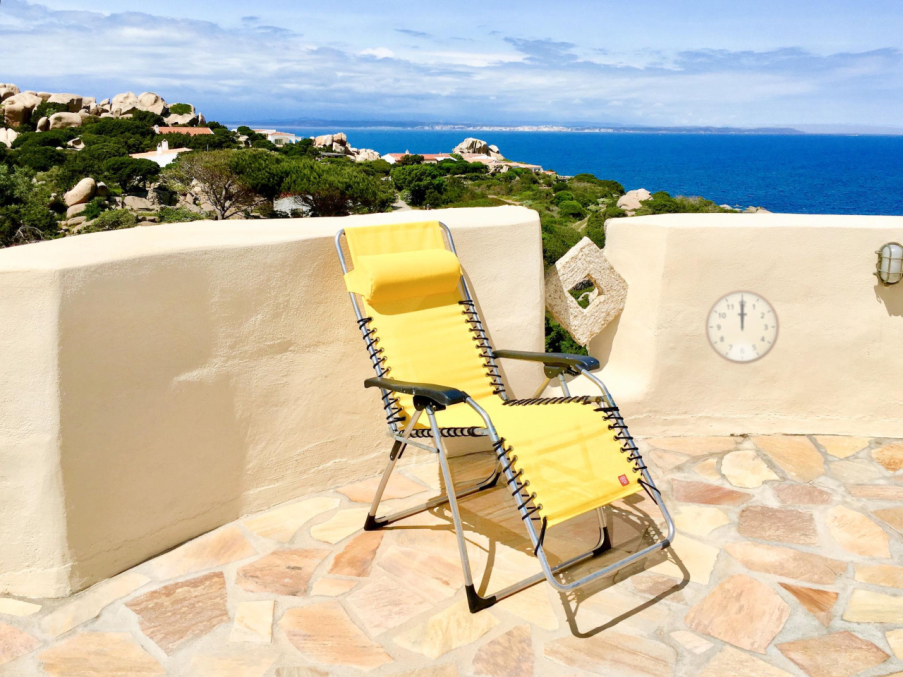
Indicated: 12:00
